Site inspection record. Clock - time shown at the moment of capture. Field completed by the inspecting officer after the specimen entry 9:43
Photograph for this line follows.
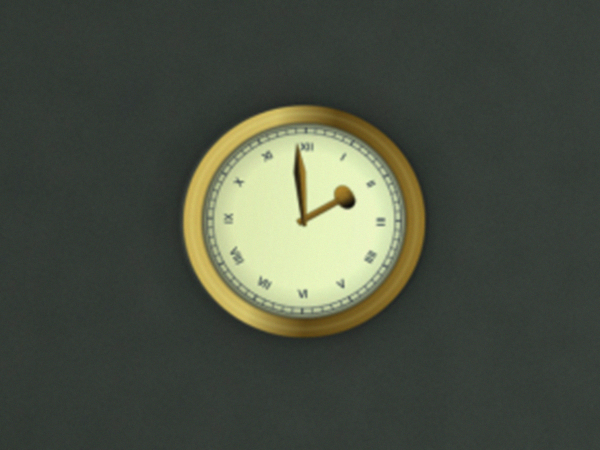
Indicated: 1:59
